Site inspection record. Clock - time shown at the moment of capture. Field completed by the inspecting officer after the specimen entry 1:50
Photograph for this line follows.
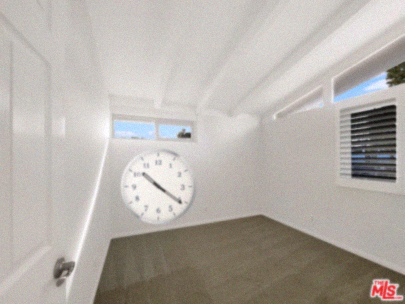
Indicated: 10:21
